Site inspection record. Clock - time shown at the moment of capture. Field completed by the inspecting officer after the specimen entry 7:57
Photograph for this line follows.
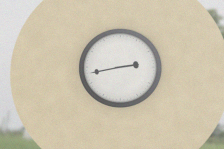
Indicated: 2:43
